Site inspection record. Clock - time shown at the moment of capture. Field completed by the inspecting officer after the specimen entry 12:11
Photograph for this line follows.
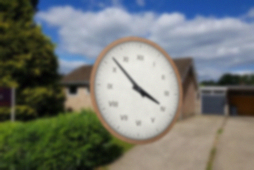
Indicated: 3:52
